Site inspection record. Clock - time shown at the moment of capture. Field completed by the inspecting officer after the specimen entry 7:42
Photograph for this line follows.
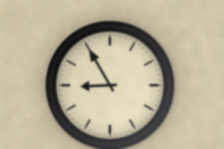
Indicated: 8:55
